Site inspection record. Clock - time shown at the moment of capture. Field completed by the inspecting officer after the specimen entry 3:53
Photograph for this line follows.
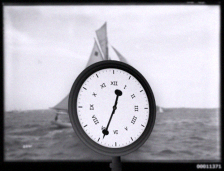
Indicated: 12:34
